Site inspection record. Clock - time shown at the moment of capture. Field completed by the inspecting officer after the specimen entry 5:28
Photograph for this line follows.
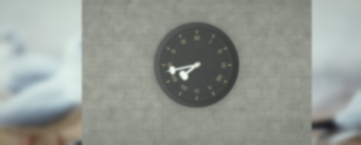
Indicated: 7:43
